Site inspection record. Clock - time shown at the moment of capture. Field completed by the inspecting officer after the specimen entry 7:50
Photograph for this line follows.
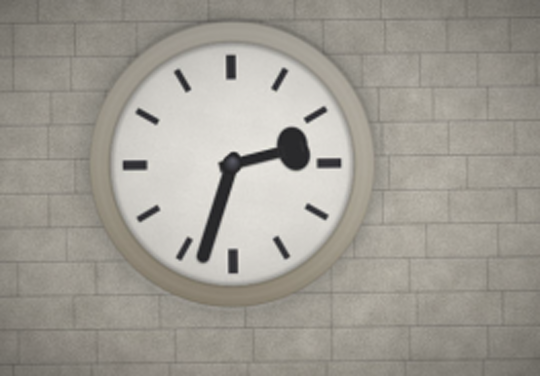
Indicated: 2:33
